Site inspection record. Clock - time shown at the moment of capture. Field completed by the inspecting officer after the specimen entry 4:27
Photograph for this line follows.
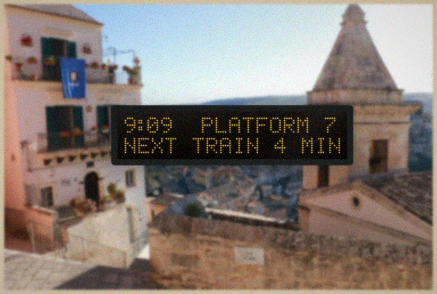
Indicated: 9:09
